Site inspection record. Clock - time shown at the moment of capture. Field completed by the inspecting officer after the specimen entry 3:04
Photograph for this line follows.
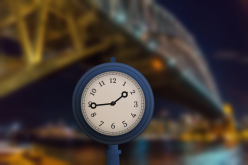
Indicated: 1:44
